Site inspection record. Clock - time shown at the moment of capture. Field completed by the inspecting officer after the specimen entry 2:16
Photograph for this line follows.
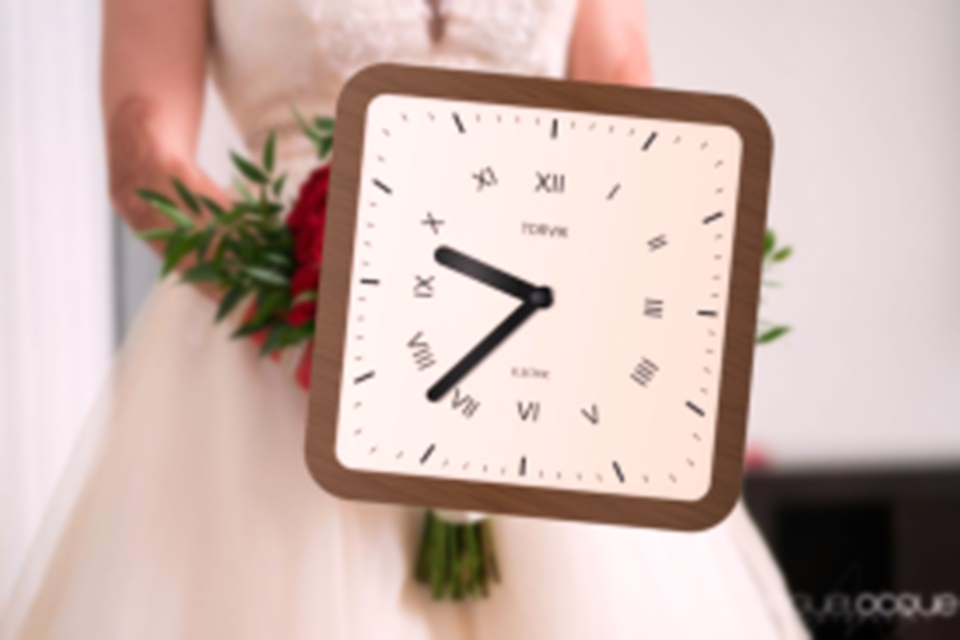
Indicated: 9:37
